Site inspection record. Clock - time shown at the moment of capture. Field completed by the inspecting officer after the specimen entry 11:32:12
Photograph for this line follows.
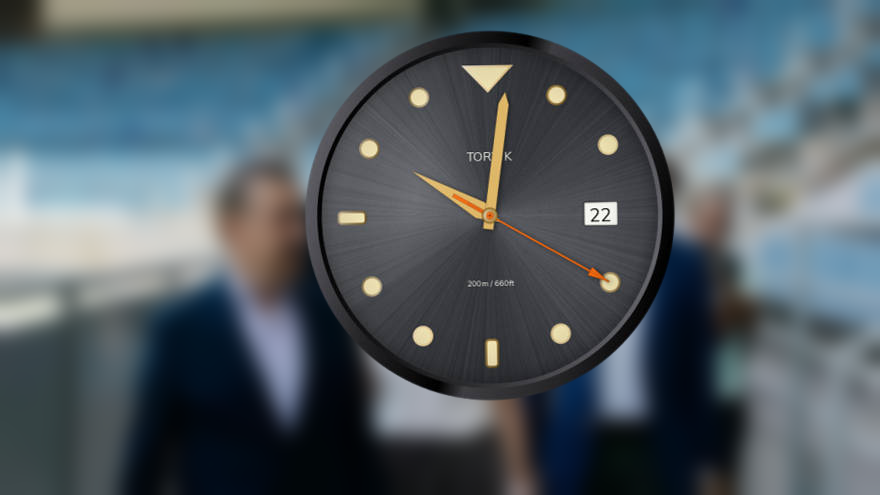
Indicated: 10:01:20
